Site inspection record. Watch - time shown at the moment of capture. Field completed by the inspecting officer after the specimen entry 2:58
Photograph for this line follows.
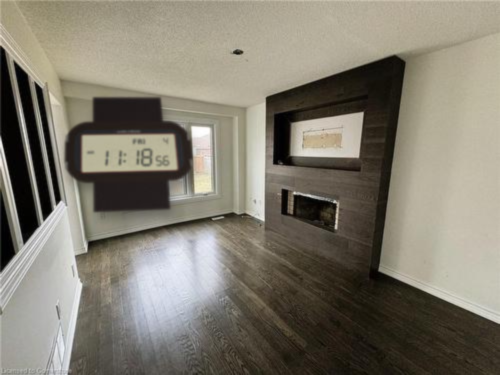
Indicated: 11:18
